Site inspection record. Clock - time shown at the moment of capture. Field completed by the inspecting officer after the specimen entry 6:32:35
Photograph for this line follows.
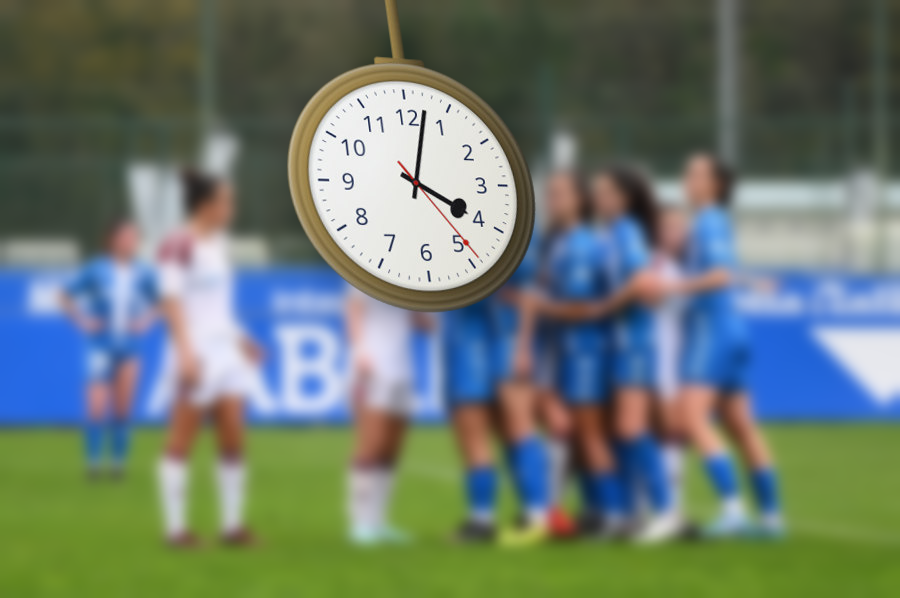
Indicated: 4:02:24
